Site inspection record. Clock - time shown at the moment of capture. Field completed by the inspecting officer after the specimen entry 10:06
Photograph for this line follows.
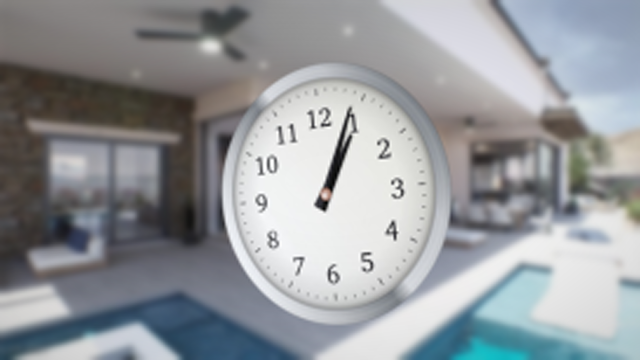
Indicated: 1:04
